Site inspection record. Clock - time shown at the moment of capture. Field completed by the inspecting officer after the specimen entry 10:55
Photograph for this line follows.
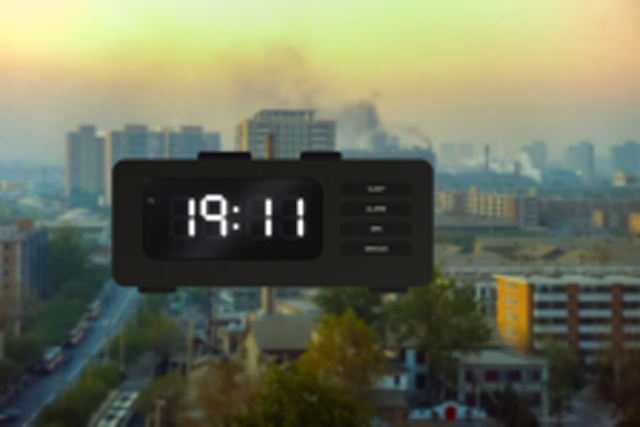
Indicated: 19:11
